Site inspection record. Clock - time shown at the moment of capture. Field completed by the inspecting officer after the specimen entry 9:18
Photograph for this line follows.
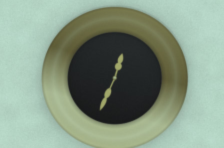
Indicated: 12:34
